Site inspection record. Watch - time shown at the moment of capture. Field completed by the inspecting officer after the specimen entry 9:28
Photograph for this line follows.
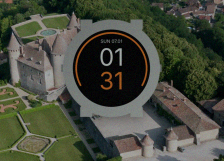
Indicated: 1:31
